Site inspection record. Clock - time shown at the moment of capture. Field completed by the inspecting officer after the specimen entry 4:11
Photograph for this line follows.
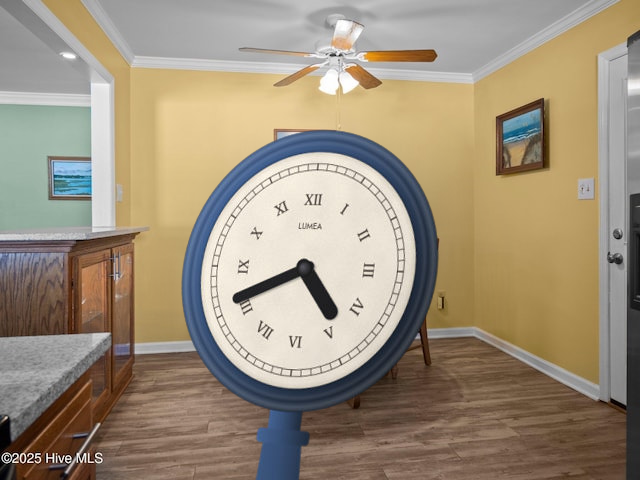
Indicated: 4:41
